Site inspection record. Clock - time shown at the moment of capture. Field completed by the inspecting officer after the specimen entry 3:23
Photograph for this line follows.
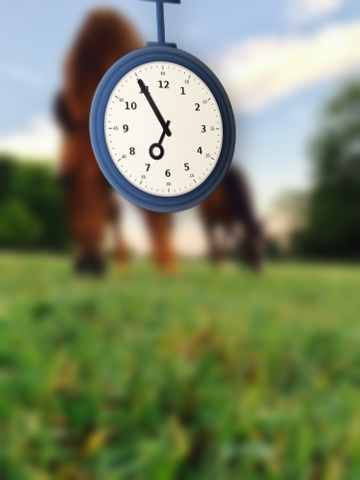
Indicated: 6:55
